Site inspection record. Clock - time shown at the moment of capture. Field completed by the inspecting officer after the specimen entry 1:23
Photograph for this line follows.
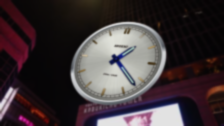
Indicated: 1:22
